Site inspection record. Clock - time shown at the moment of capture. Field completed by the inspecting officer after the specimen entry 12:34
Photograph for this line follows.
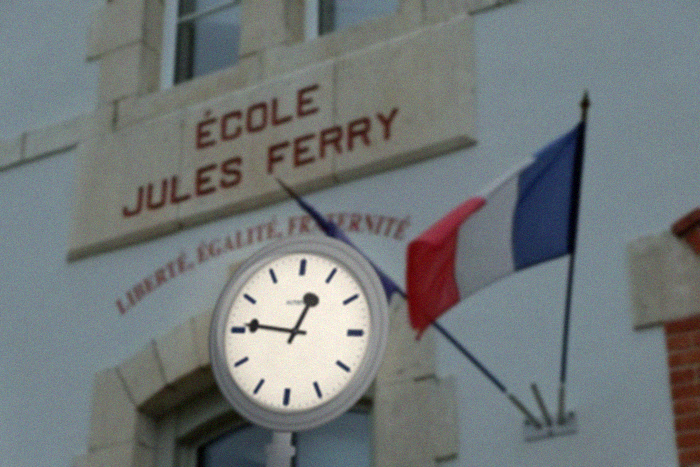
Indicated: 12:46
